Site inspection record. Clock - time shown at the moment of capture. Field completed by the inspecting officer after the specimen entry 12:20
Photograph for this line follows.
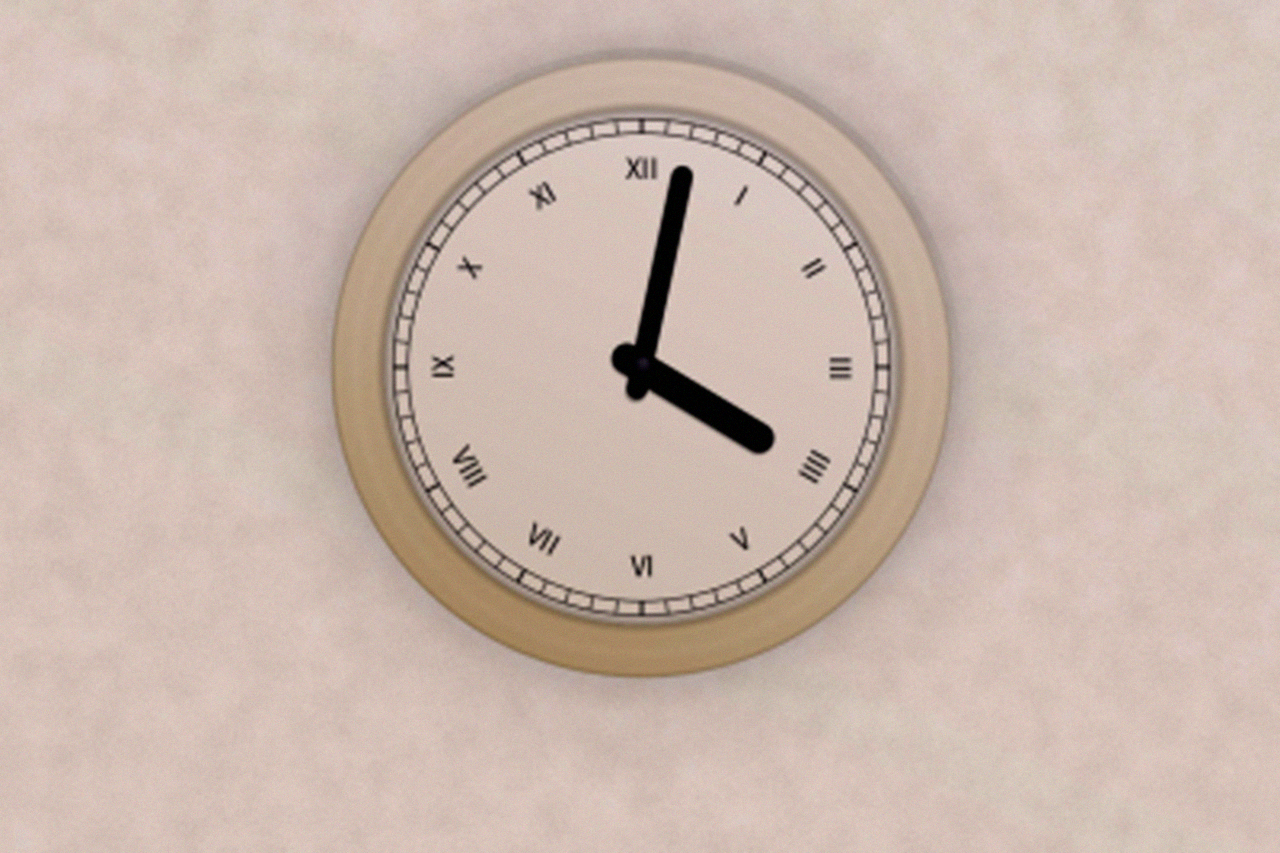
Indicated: 4:02
